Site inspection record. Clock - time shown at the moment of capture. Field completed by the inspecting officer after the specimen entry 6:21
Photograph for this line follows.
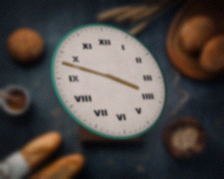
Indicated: 3:48
